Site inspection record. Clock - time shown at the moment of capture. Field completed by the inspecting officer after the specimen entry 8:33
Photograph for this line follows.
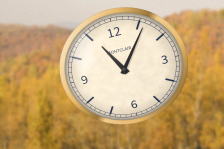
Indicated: 11:06
